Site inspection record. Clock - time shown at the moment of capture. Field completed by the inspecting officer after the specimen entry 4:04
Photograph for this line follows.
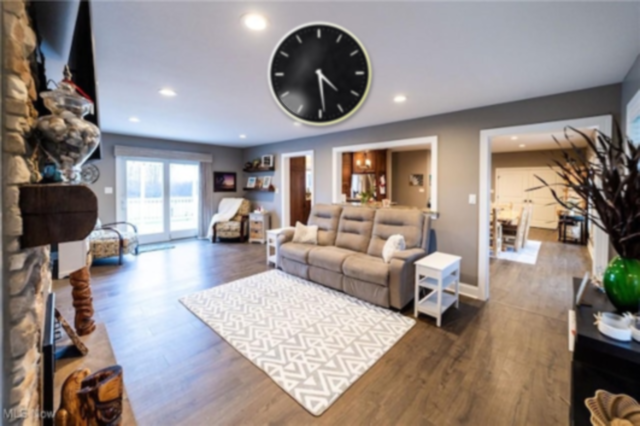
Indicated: 4:29
